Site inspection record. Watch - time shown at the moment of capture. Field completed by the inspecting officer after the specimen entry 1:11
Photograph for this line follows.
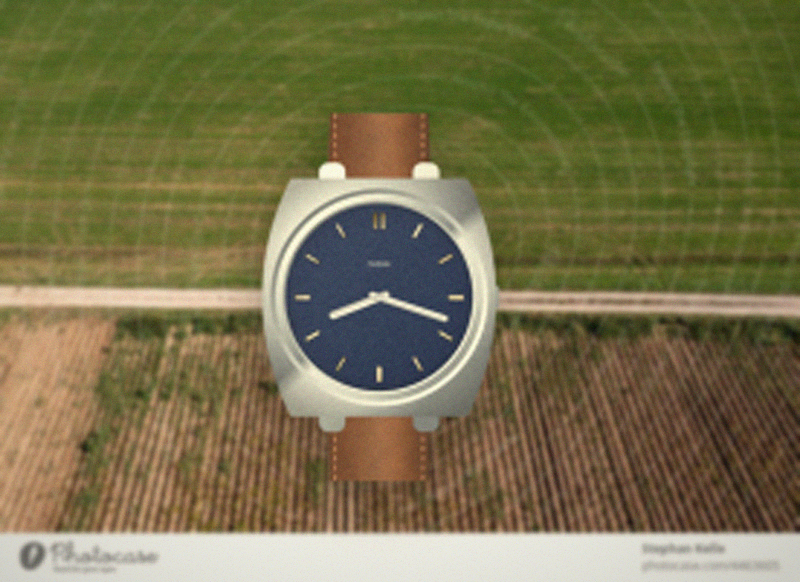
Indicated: 8:18
